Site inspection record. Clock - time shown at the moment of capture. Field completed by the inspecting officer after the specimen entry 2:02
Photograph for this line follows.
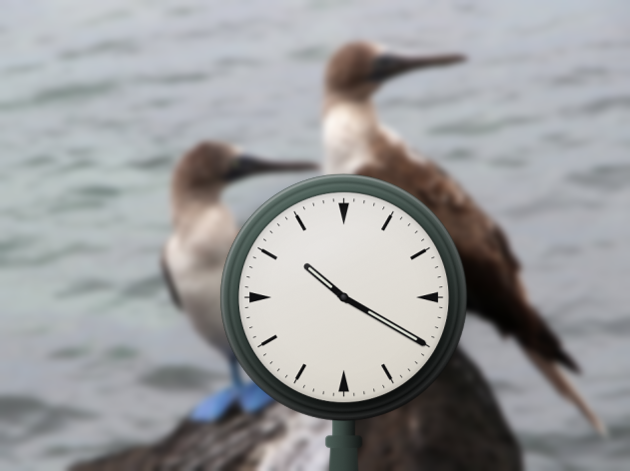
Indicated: 10:20
